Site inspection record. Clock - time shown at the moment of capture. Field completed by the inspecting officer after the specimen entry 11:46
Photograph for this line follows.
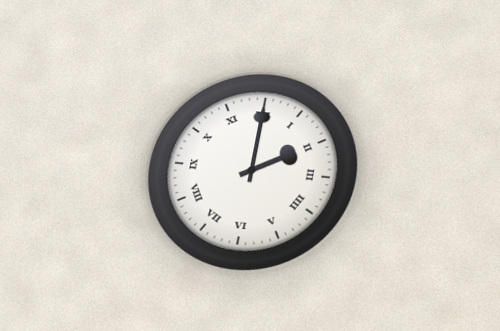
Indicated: 2:00
